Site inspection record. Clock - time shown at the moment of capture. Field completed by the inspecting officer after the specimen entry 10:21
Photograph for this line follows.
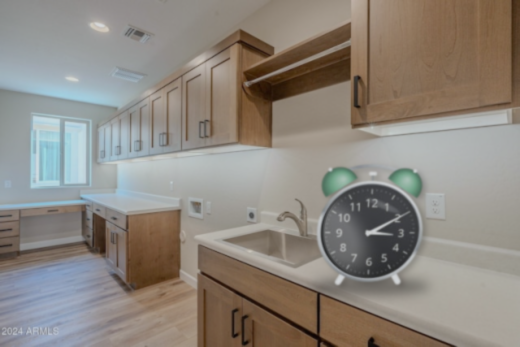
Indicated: 3:10
